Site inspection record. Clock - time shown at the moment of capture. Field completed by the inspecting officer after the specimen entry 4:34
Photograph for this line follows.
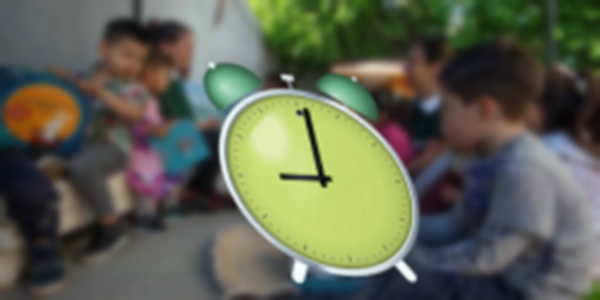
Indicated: 9:01
